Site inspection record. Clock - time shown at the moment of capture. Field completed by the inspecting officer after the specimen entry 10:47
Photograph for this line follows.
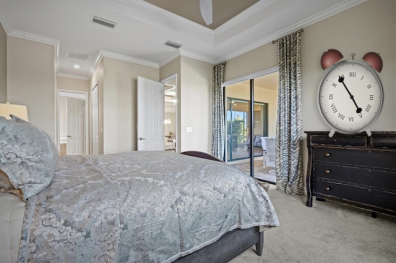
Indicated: 4:54
